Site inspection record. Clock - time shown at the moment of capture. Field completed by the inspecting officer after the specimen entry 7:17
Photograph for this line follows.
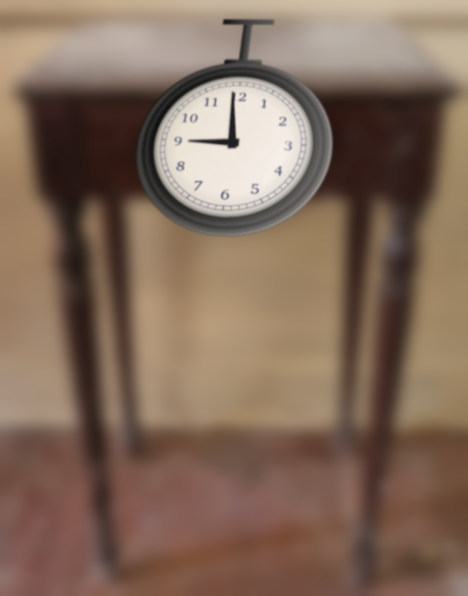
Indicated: 8:59
